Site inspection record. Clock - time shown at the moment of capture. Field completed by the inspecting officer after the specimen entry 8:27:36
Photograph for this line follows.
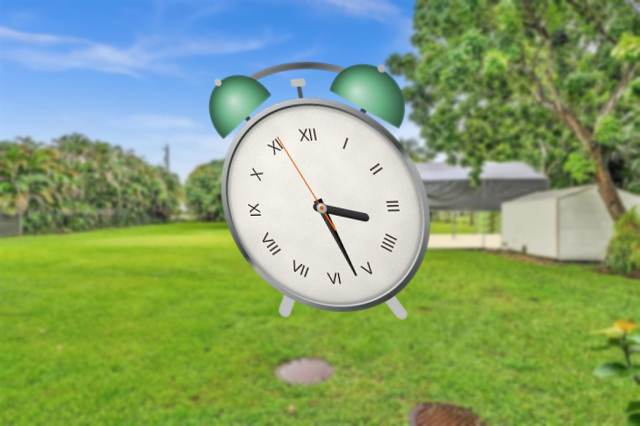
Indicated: 3:26:56
